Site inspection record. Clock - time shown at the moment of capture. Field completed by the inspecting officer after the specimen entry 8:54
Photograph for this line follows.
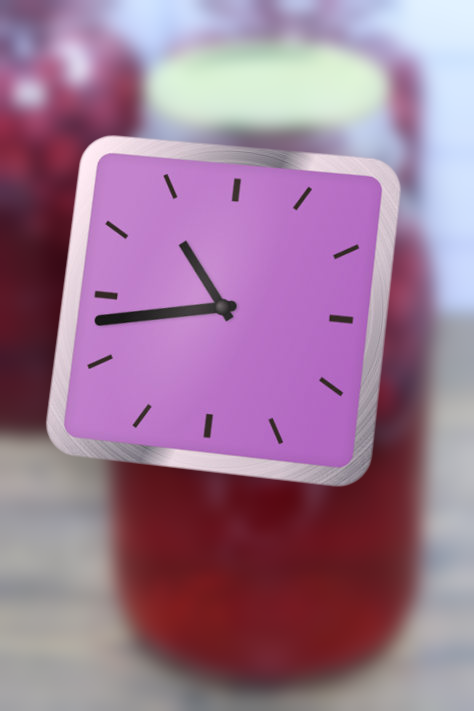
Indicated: 10:43
